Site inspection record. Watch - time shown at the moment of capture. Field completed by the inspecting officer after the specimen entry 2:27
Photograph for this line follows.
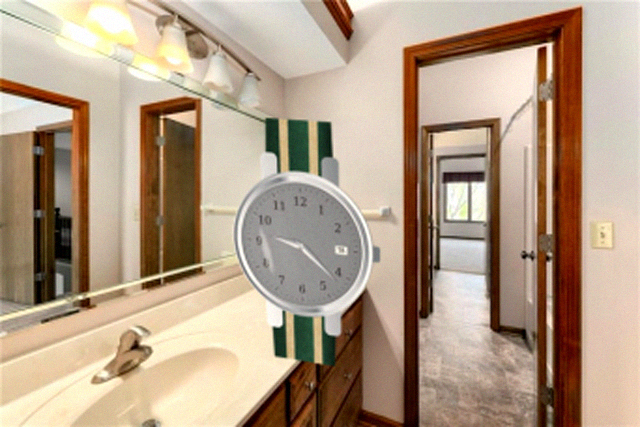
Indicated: 9:22
